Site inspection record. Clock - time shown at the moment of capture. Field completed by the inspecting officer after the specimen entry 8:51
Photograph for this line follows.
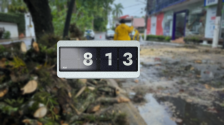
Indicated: 8:13
